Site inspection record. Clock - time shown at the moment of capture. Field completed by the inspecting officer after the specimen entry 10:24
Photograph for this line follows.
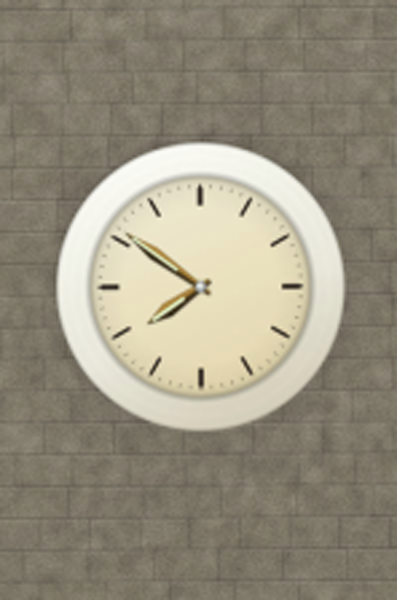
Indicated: 7:51
